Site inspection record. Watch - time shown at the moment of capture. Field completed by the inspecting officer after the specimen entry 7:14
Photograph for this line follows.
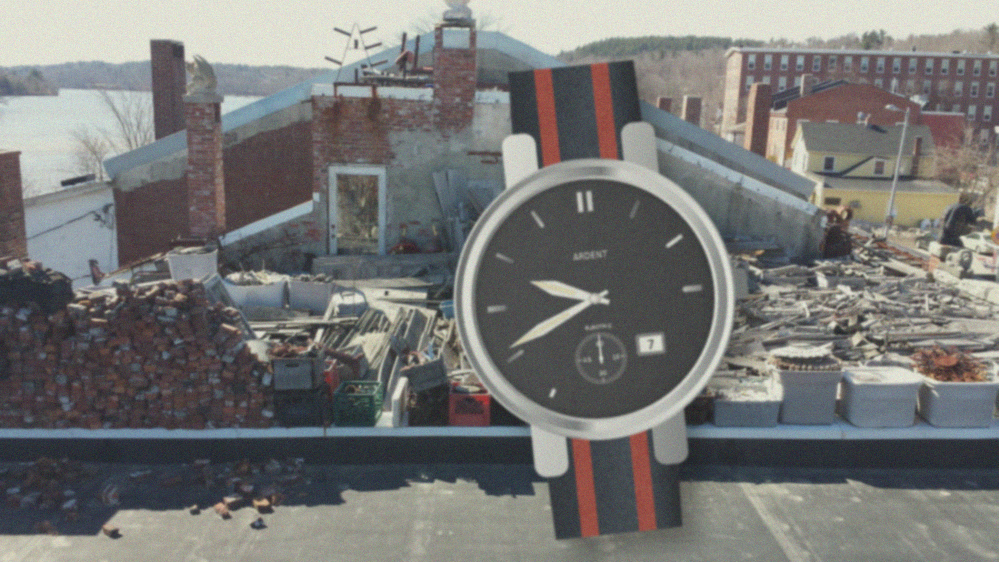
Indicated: 9:41
